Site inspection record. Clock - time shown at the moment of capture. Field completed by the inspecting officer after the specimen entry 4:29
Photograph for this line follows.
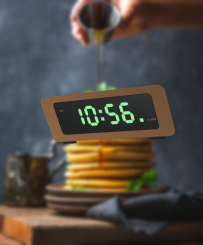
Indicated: 10:56
